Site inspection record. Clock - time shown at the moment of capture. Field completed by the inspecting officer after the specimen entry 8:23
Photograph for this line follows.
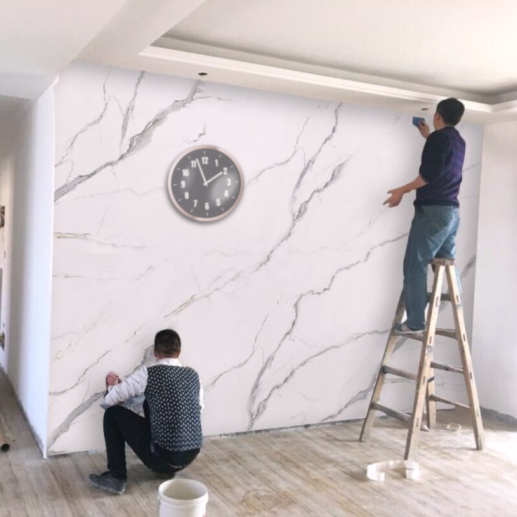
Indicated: 1:57
